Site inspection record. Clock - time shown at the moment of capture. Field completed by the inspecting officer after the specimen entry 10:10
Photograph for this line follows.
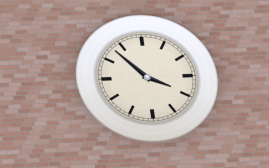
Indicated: 3:53
